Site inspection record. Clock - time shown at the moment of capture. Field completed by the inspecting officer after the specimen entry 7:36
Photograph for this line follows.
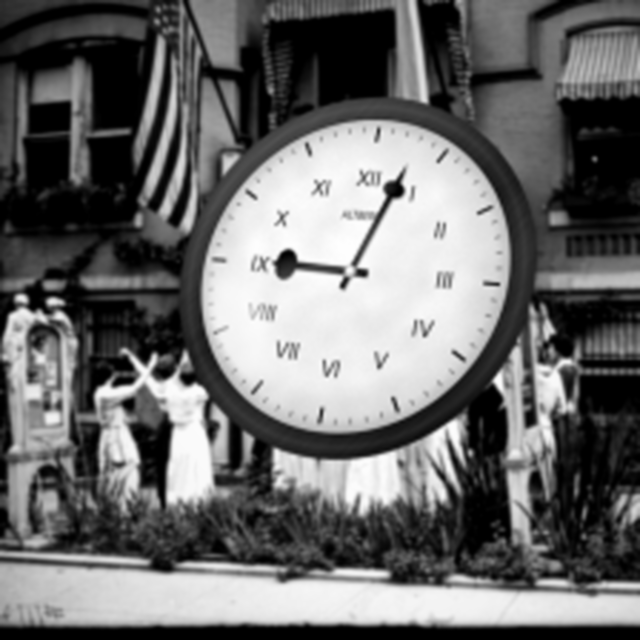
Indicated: 9:03
